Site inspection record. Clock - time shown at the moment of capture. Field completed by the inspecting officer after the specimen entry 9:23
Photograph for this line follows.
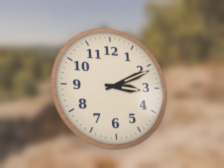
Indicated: 3:11
